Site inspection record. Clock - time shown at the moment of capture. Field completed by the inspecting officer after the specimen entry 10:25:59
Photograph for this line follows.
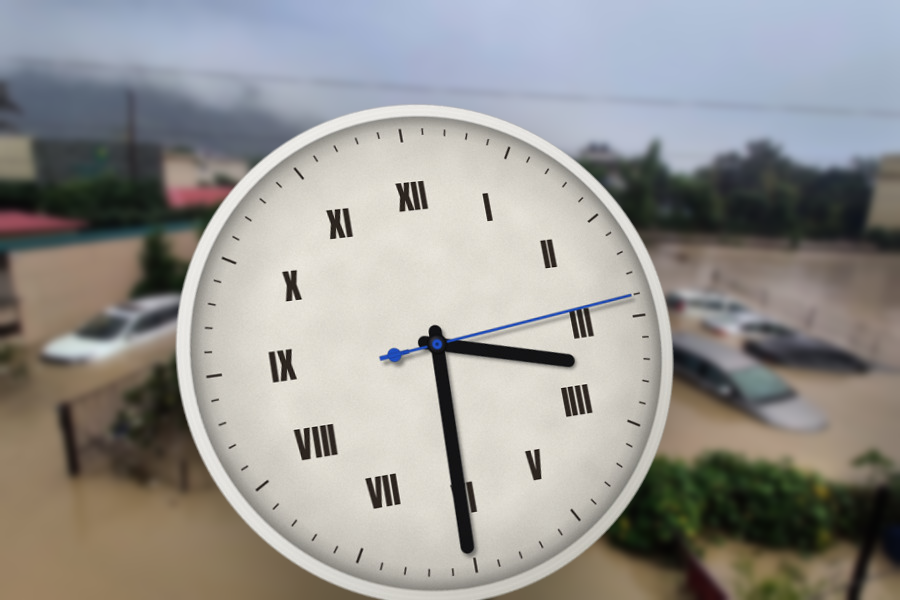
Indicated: 3:30:14
